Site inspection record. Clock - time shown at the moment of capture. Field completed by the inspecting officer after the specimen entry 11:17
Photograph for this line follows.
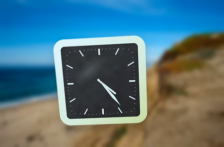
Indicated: 4:24
